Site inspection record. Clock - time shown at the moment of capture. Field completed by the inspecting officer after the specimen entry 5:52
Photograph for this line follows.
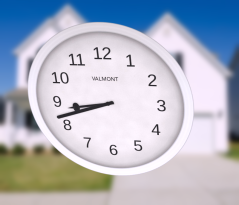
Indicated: 8:42
